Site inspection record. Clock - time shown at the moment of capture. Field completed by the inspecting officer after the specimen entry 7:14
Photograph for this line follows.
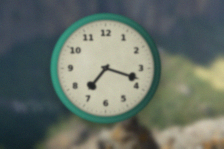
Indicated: 7:18
